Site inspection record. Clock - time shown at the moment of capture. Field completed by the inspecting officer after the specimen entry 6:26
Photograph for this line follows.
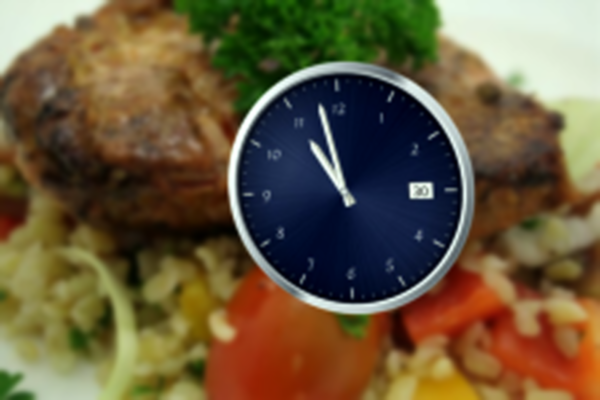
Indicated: 10:58
